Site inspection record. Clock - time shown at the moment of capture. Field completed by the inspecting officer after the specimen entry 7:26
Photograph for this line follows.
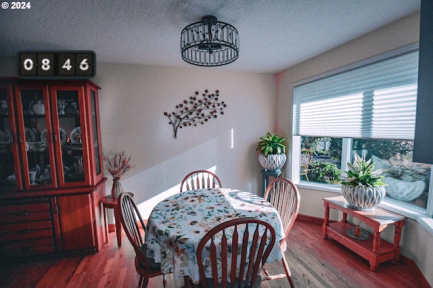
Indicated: 8:46
